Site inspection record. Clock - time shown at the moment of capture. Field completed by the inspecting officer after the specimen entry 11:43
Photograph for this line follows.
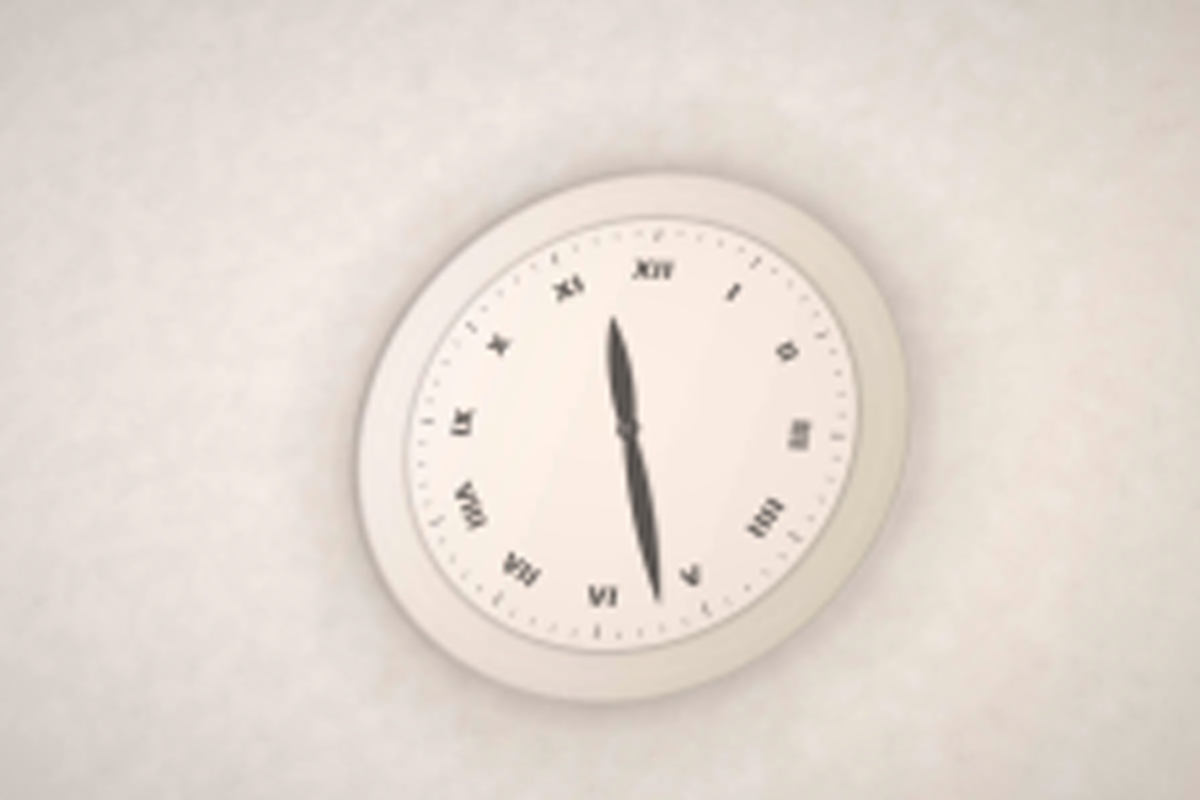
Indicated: 11:27
